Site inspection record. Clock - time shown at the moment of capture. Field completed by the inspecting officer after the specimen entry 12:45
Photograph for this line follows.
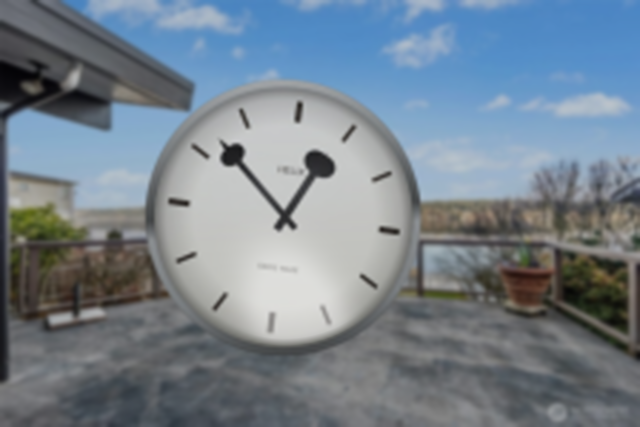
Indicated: 12:52
